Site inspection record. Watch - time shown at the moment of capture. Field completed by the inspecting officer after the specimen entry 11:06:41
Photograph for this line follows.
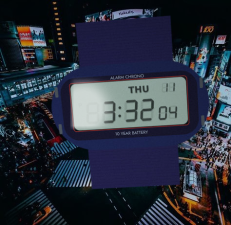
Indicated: 3:32:04
